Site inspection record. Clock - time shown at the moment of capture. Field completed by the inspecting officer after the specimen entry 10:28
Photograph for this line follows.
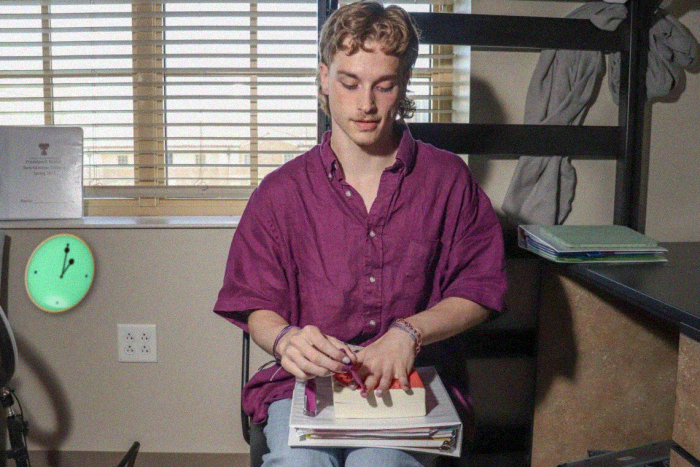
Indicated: 1:00
